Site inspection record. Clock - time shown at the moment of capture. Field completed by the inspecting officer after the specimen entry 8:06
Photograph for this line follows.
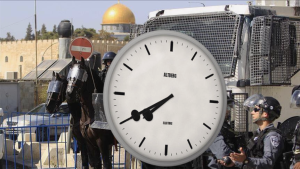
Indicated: 7:40
